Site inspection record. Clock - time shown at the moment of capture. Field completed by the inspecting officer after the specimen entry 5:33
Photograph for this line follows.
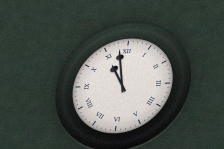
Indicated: 10:58
